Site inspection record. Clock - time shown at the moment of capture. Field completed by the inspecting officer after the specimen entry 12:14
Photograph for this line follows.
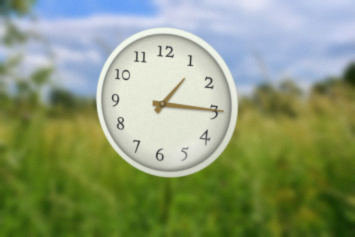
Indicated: 1:15
